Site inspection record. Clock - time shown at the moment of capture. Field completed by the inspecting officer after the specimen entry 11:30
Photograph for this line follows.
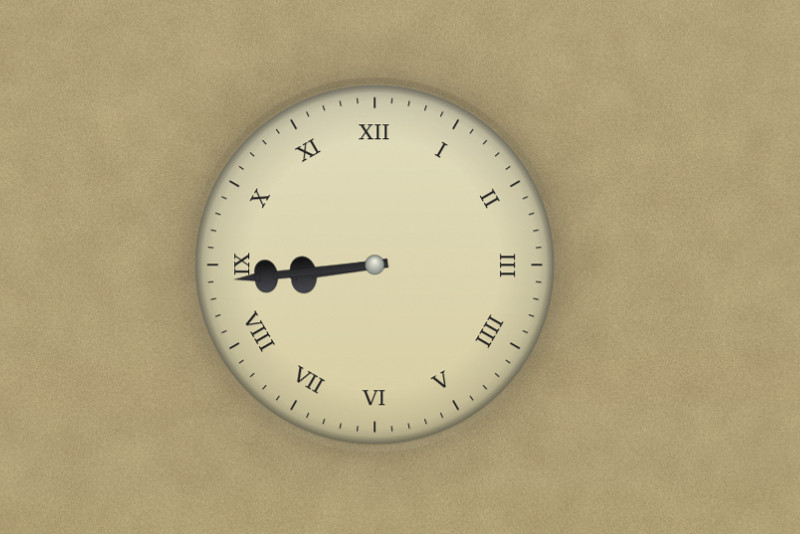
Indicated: 8:44
